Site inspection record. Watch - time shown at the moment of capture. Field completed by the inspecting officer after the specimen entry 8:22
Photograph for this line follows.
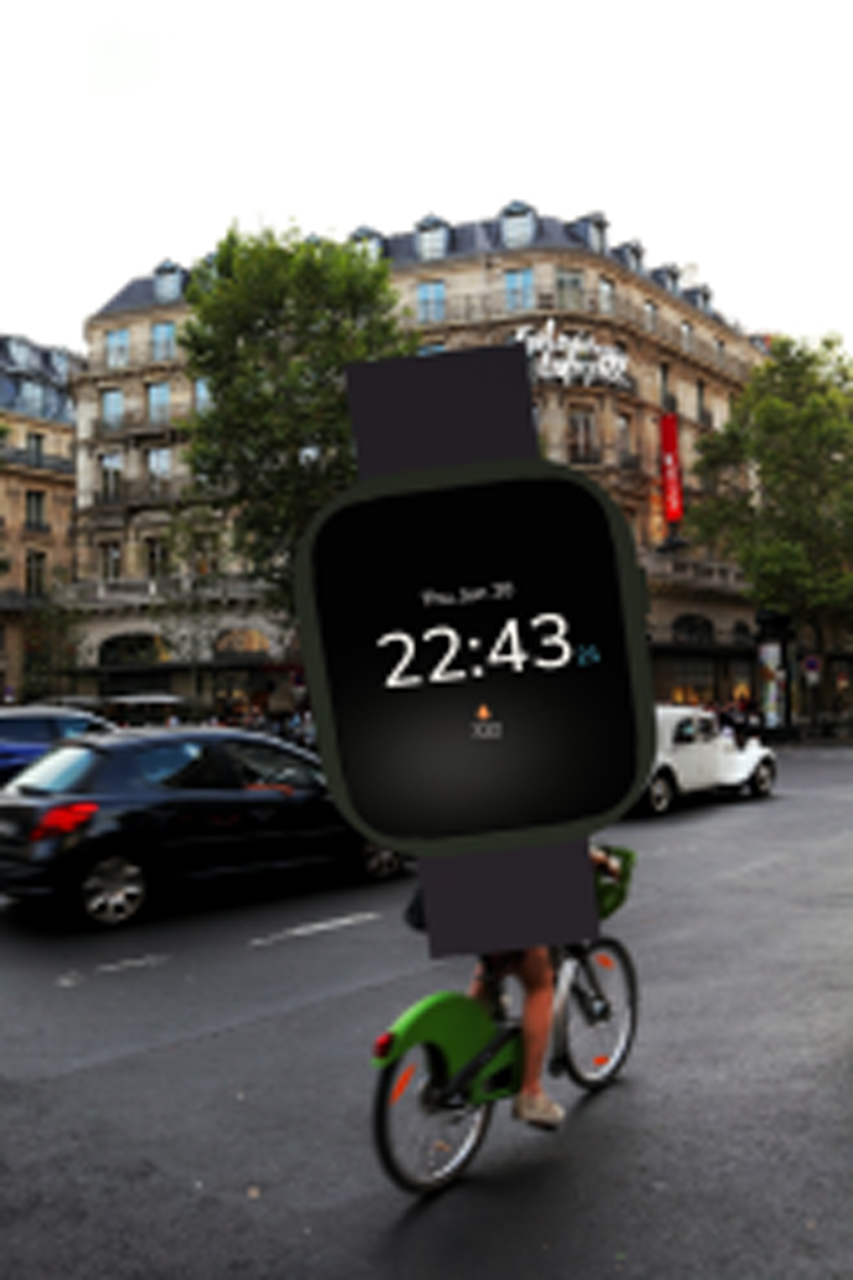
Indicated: 22:43
